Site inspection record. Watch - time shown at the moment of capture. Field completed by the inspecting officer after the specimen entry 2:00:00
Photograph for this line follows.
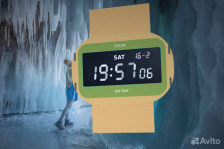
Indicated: 19:57:06
